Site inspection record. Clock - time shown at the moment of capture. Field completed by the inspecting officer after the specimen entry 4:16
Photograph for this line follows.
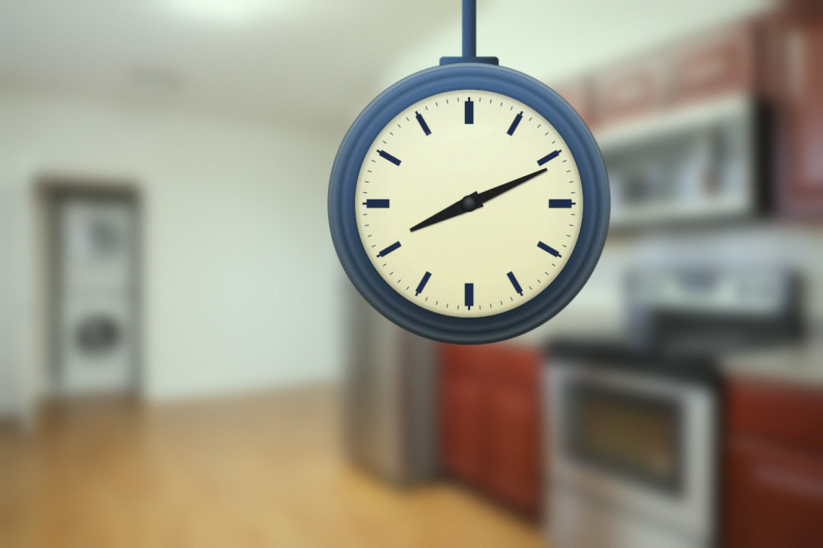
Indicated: 8:11
